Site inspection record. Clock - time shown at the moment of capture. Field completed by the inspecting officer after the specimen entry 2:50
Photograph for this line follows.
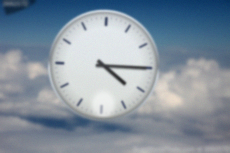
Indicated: 4:15
